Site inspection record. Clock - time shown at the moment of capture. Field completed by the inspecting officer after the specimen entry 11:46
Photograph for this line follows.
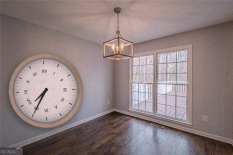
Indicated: 7:35
